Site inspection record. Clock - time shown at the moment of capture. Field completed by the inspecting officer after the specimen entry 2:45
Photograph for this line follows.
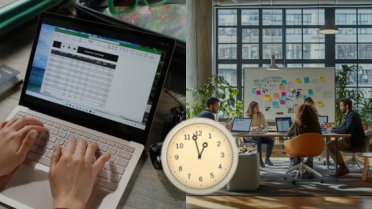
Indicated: 12:58
